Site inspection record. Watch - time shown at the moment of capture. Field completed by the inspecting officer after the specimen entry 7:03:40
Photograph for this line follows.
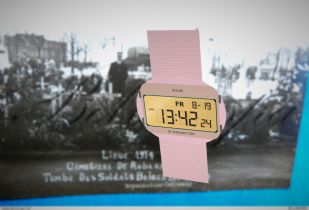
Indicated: 13:42:24
